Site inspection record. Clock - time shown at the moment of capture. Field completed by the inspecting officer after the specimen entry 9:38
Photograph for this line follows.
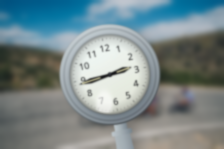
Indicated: 2:44
